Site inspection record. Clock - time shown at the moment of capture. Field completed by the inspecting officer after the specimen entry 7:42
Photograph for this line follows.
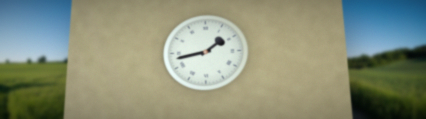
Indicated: 1:43
